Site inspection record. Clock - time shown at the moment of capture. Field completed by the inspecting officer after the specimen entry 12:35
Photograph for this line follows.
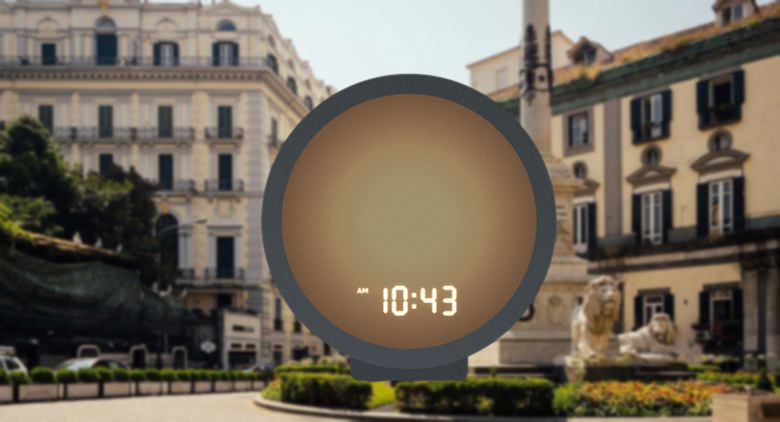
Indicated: 10:43
